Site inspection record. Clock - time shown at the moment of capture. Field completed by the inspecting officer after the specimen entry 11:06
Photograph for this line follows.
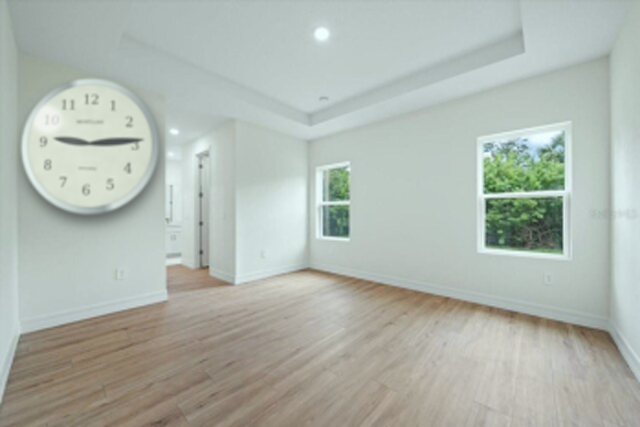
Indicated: 9:14
